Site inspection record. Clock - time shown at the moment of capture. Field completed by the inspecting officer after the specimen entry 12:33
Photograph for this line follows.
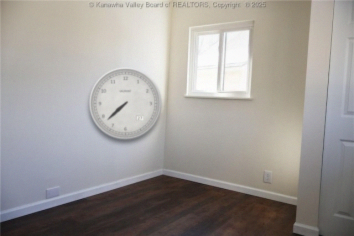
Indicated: 7:38
